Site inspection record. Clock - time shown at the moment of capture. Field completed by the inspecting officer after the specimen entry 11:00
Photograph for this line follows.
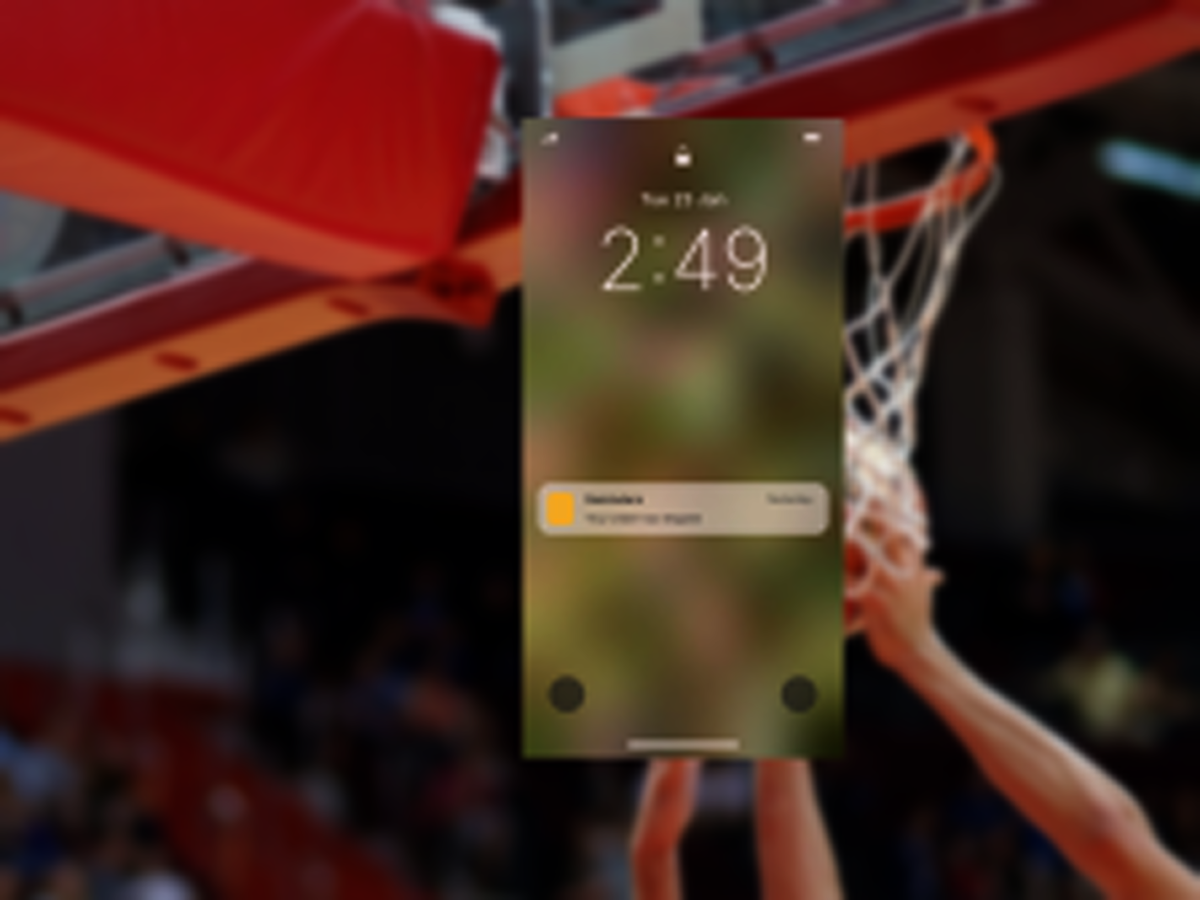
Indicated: 2:49
